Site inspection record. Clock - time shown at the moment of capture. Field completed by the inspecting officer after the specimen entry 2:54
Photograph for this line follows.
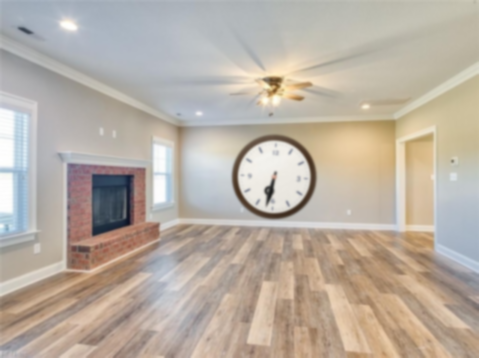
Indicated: 6:32
